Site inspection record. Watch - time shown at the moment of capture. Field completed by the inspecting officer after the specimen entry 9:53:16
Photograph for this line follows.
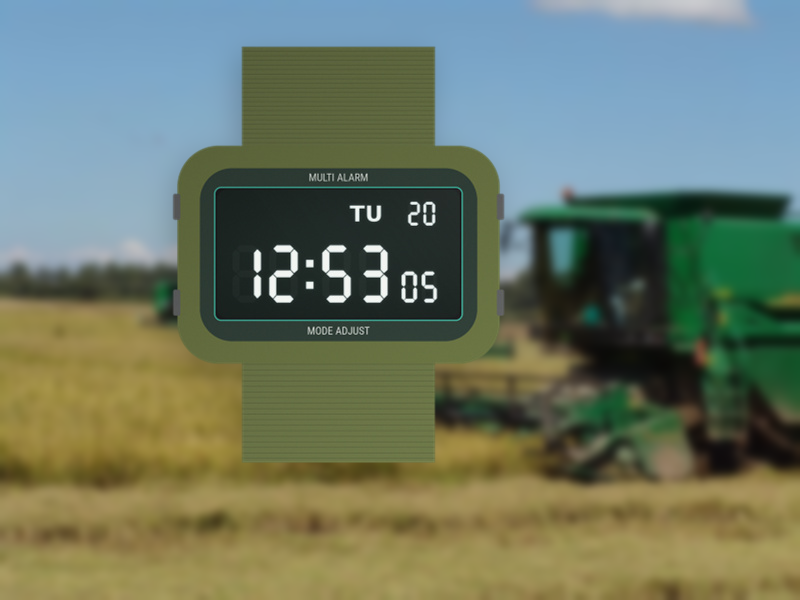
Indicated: 12:53:05
